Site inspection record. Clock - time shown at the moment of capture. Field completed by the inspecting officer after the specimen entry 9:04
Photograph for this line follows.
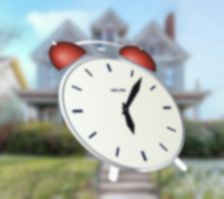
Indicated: 6:07
